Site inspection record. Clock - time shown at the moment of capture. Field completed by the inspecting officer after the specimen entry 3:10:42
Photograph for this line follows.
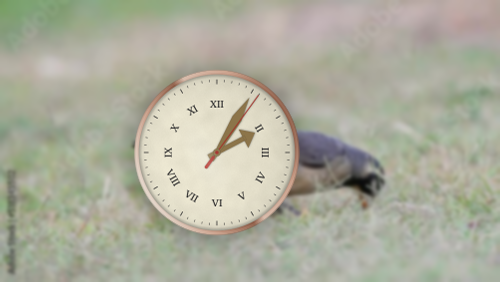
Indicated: 2:05:06
